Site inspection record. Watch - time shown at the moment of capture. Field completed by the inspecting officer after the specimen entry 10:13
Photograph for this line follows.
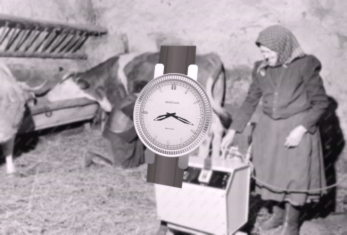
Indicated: 8:18
